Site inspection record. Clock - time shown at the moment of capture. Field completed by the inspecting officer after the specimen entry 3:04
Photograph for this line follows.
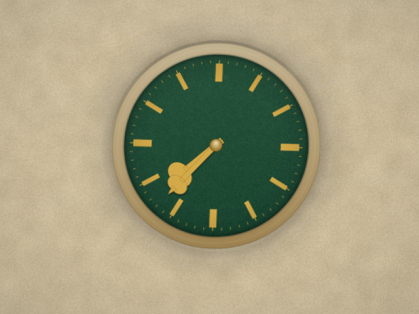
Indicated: 7:37
